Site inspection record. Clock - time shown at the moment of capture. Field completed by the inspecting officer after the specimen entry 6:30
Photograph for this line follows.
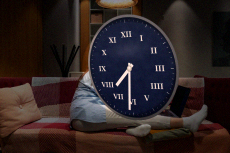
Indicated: 7:31
